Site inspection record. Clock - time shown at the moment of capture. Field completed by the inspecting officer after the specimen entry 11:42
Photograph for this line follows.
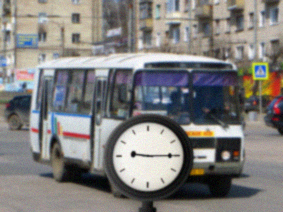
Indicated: 9:15
